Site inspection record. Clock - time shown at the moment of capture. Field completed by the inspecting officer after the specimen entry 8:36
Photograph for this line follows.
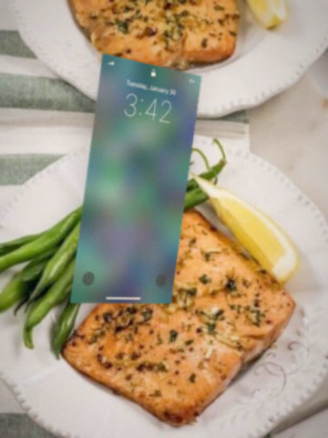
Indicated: 3:42
